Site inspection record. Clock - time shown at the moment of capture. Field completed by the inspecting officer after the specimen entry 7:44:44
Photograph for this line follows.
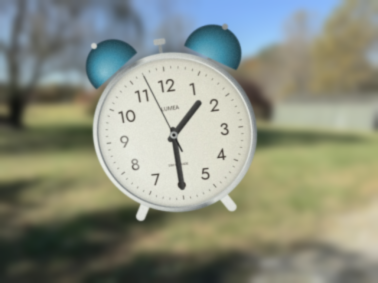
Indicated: 1:29:57
